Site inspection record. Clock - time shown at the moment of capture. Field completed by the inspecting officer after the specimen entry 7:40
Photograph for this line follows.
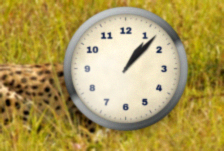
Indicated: 1:07
